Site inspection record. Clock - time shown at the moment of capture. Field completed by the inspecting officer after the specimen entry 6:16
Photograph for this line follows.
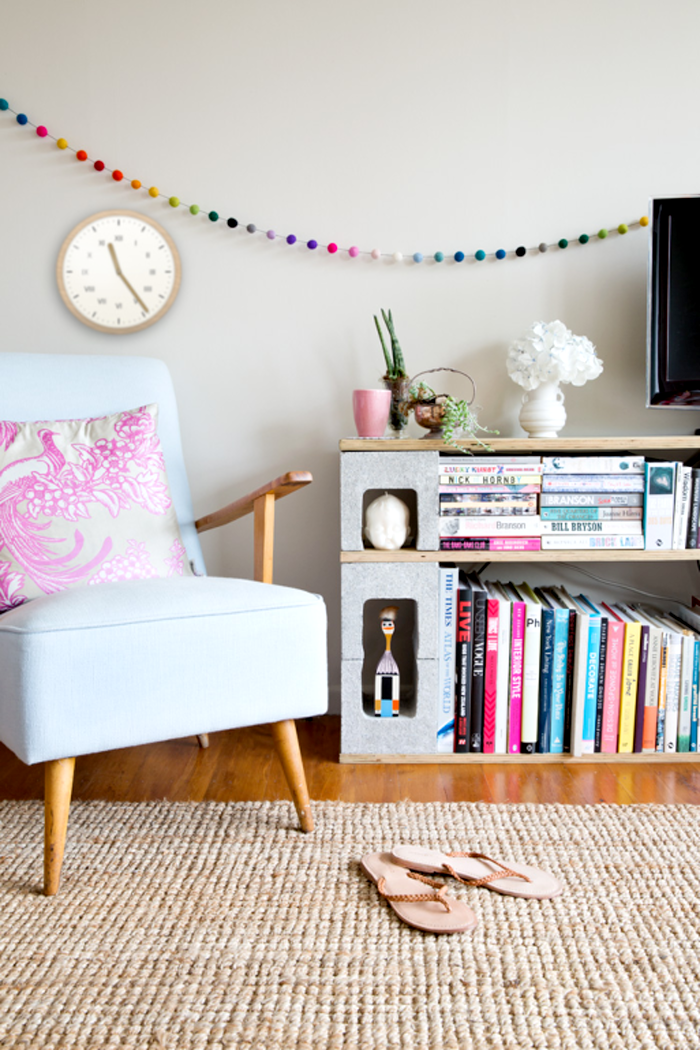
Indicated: 11:24
